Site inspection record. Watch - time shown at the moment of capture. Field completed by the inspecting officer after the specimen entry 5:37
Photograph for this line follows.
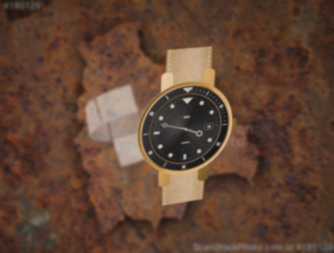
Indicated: 3:48
